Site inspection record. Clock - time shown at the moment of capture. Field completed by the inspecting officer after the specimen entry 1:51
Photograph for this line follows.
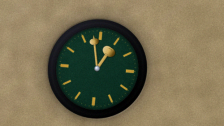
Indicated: 12:58
